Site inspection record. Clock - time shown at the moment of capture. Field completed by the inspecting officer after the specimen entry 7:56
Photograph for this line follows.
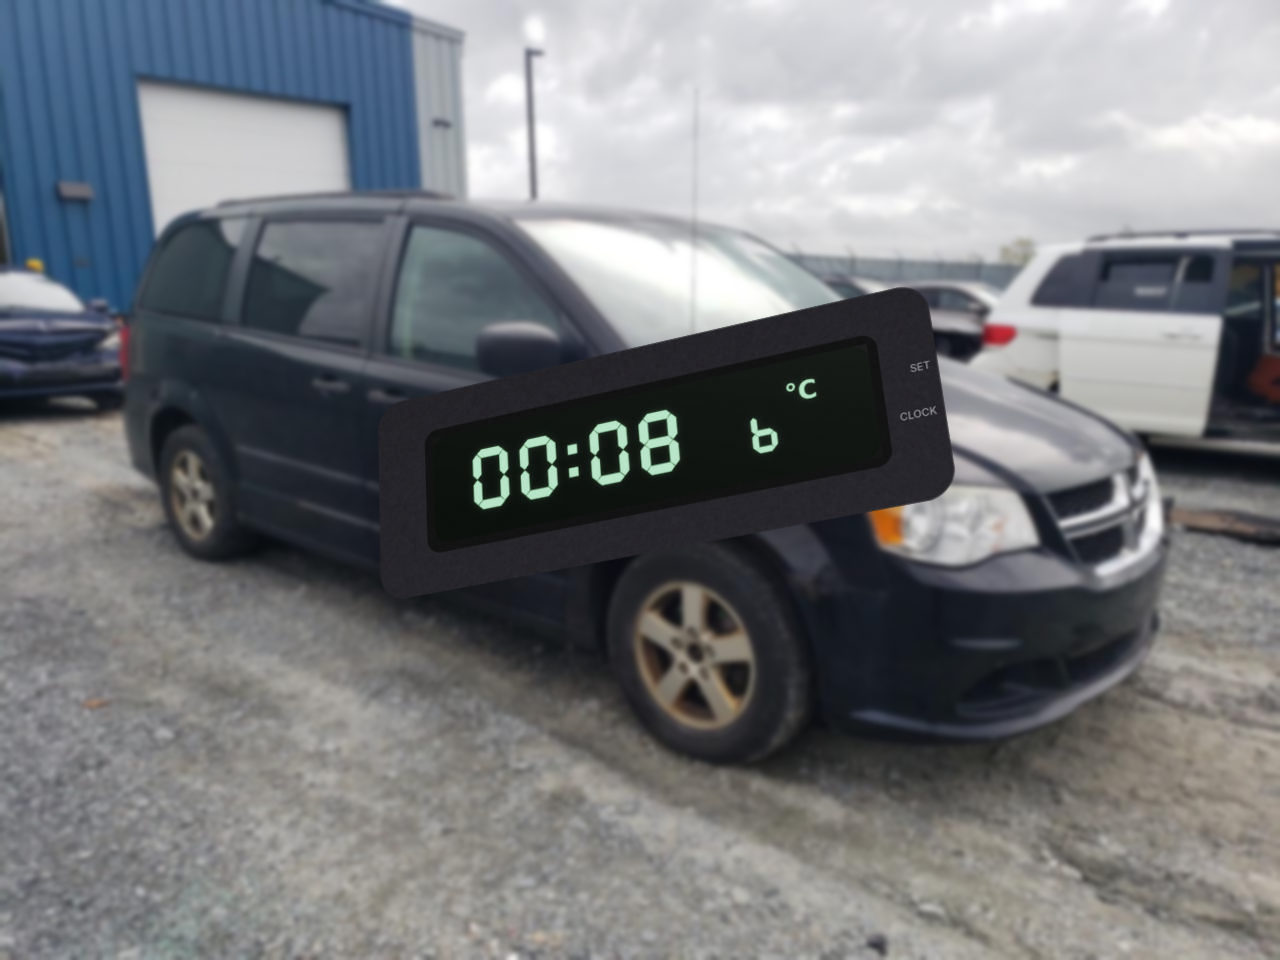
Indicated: 0:08
